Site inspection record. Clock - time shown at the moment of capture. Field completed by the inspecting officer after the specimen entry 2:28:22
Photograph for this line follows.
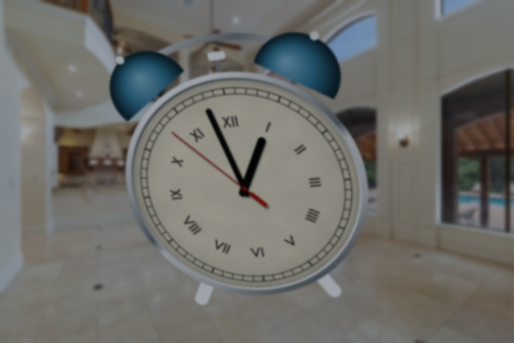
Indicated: 12:57:53
